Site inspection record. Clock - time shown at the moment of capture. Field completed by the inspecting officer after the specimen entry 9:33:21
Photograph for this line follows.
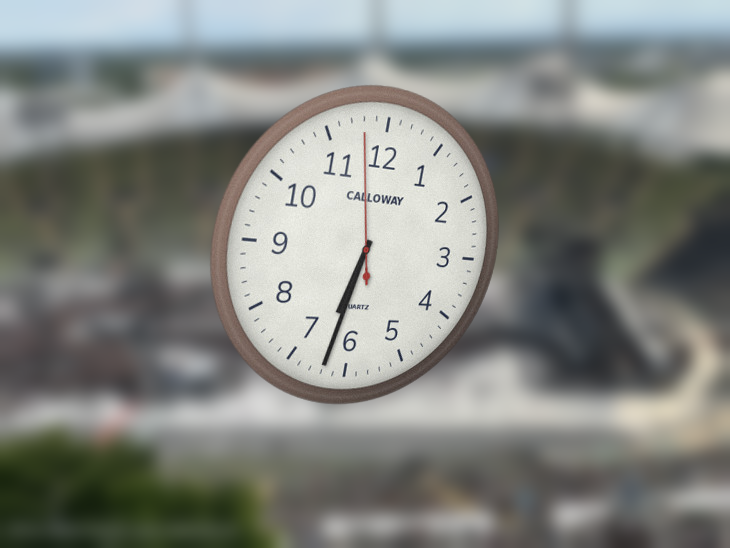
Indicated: 6:31:58
